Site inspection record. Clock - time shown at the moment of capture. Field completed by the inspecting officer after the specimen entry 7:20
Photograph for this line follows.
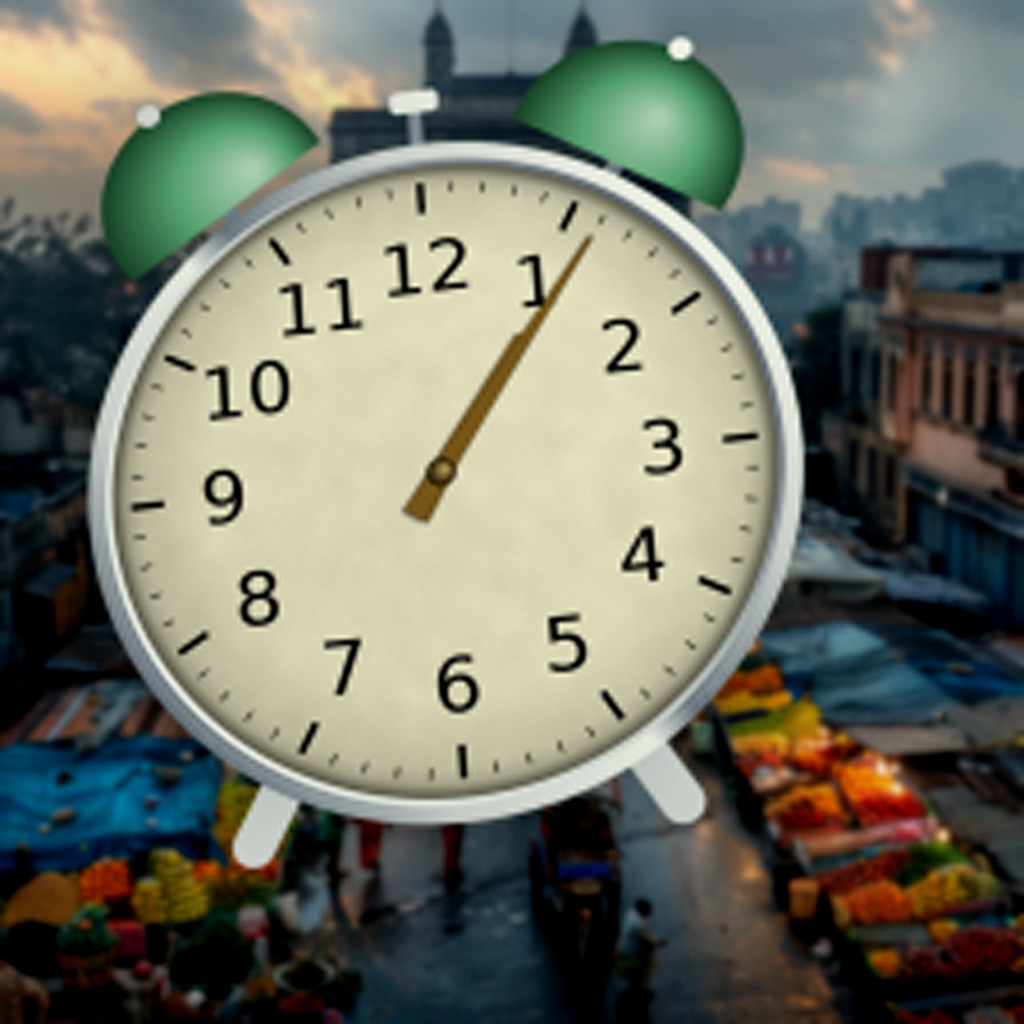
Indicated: 1:06
